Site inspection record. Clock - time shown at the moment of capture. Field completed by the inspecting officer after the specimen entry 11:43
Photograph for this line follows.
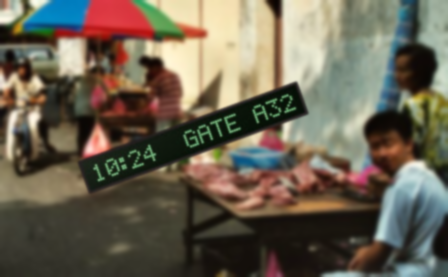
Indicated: 10:24
